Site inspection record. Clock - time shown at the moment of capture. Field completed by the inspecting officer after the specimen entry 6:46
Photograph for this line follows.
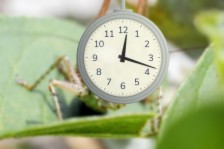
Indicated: 12:18
